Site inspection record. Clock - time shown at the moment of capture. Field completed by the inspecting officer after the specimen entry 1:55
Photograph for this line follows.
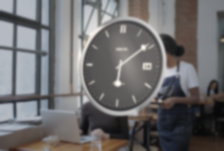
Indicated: 6:09
